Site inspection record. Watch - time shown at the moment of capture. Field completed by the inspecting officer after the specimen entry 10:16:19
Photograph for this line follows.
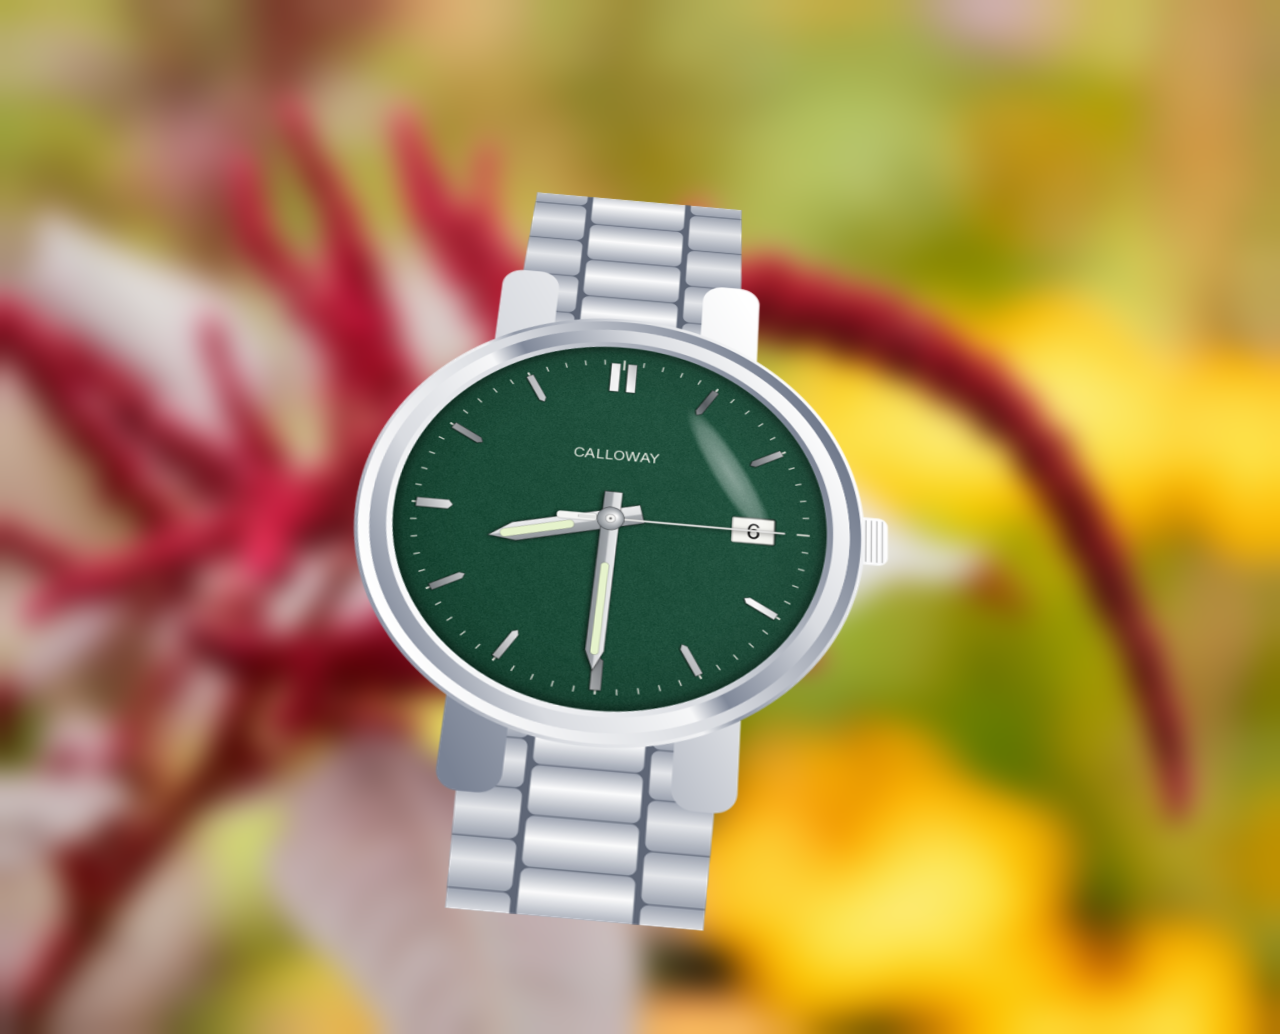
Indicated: 8:30:15
